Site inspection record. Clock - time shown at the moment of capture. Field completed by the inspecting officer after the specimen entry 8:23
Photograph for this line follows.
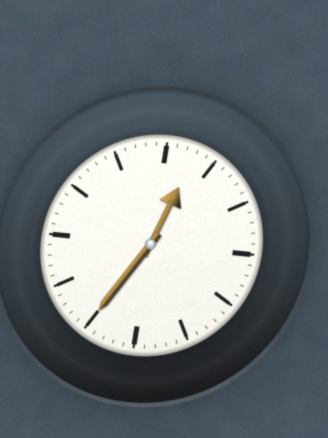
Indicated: 12:35
